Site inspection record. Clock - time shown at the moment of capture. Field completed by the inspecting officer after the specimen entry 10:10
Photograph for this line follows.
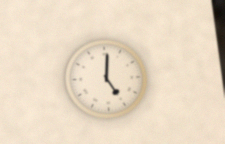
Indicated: 5:01
